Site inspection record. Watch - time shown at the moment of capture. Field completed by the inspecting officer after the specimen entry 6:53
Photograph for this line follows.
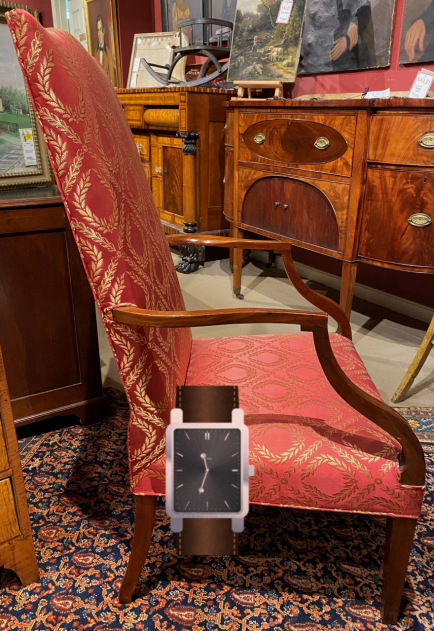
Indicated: 11:33
